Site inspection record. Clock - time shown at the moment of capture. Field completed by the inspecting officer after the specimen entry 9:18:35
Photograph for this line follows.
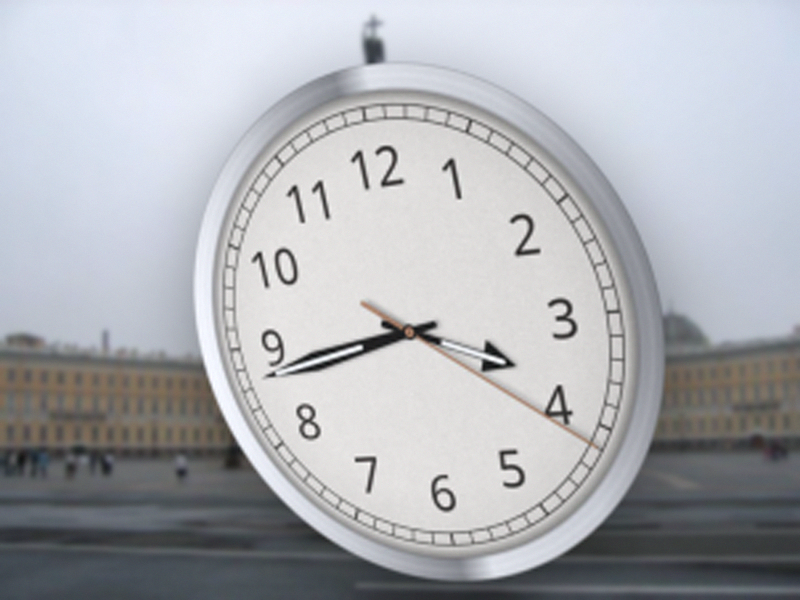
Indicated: 3:43:21
